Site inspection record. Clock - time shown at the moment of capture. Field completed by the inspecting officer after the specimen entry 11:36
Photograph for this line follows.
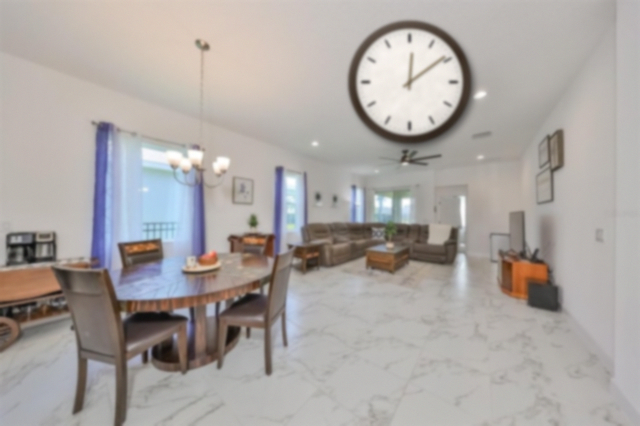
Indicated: 12:09
